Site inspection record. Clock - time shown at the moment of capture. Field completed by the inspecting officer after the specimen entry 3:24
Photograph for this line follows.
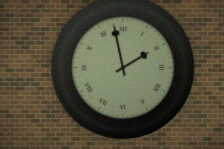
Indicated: 1:58
